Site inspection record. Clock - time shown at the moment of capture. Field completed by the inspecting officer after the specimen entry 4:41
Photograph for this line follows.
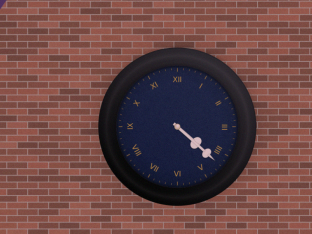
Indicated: 4:22
